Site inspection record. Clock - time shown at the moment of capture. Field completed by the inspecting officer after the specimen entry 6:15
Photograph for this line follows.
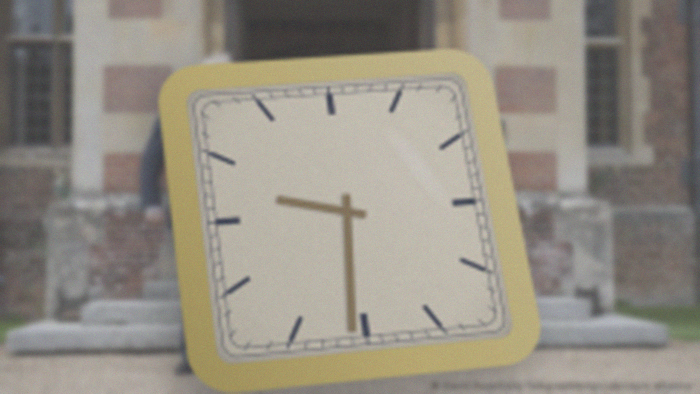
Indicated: 9:31
